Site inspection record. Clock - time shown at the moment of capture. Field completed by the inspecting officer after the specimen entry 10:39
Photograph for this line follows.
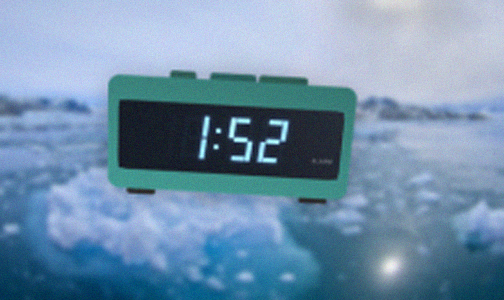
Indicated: 1:52
